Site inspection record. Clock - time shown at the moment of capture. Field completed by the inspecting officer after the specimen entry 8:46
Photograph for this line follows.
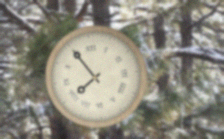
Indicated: 7:55
